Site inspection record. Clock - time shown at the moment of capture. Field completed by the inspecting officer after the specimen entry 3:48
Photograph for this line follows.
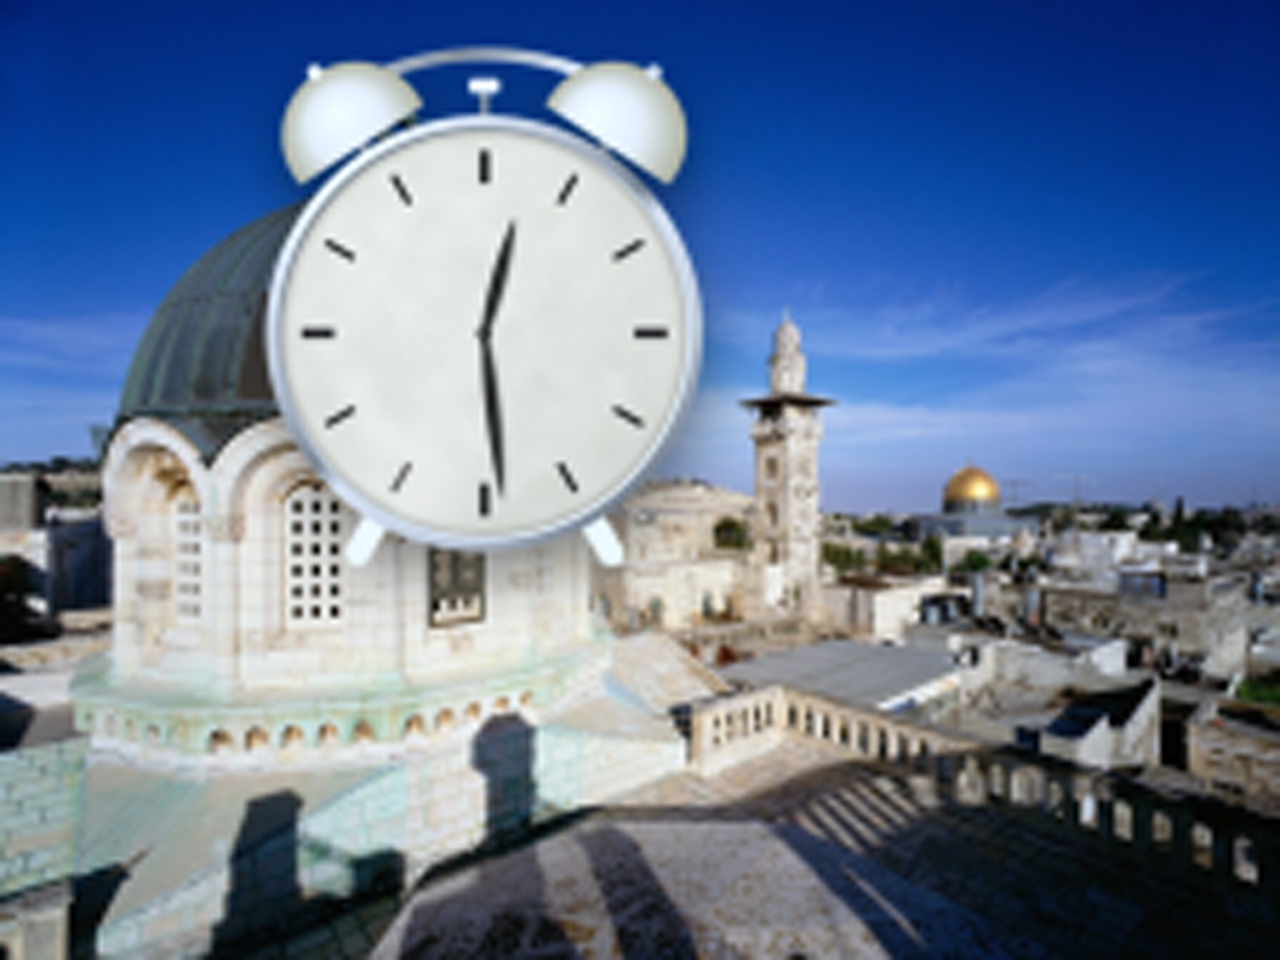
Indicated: 12:29
